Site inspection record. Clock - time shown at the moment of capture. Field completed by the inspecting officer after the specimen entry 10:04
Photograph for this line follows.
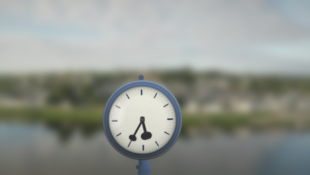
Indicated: 5:35
